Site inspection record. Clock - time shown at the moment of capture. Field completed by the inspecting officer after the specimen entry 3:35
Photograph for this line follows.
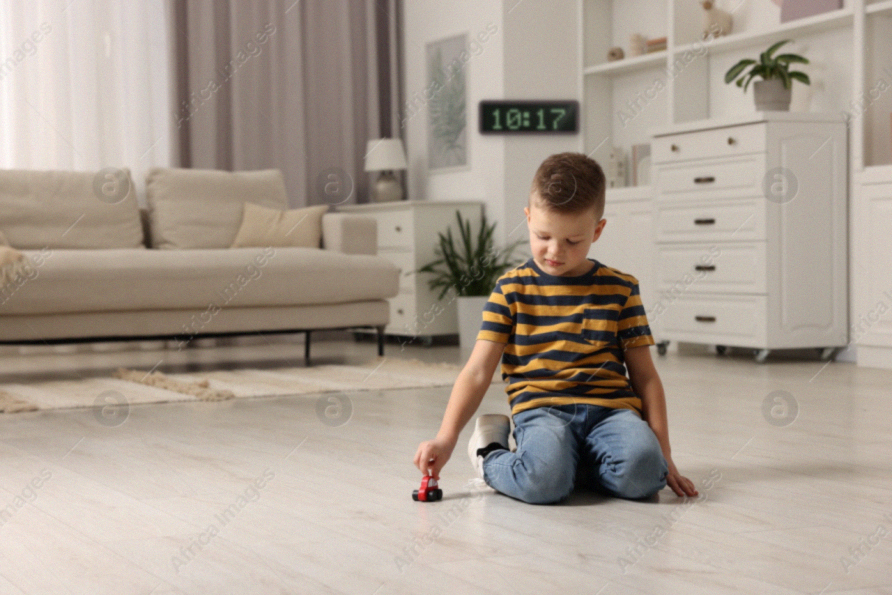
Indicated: 10:17
